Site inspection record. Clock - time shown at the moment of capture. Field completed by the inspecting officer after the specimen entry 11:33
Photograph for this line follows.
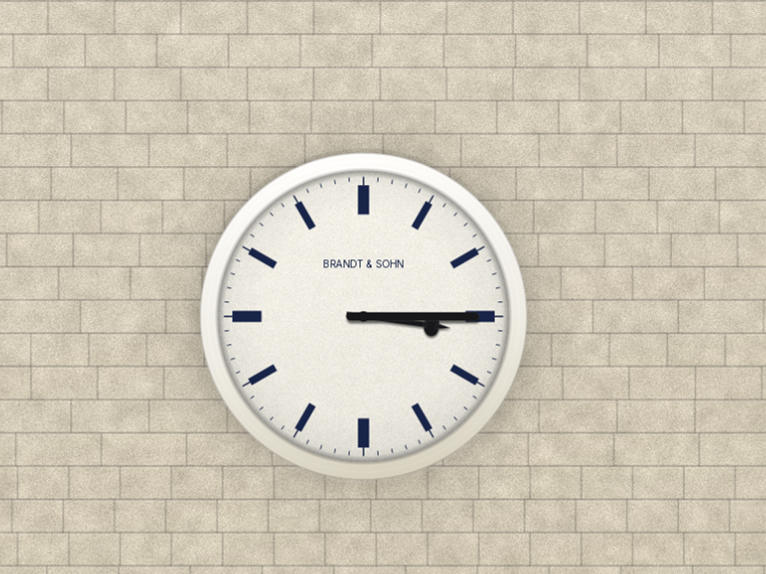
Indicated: 3:15
